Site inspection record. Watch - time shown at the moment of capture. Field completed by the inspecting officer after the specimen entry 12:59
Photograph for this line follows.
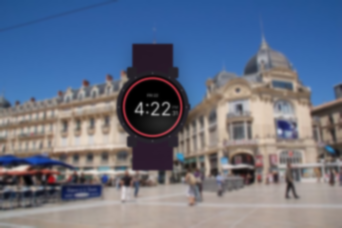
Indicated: 4:22
